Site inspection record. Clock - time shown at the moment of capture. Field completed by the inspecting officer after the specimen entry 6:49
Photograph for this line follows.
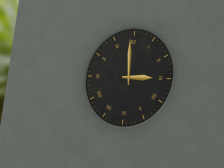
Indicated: 2:59
